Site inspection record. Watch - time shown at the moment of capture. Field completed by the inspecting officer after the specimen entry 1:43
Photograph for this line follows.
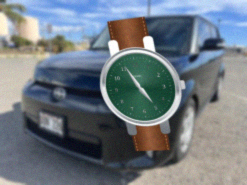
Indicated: 4:56
